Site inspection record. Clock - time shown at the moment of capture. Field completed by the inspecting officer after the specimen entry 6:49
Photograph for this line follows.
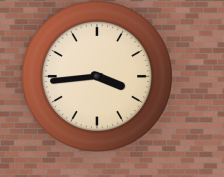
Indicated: 3:44
